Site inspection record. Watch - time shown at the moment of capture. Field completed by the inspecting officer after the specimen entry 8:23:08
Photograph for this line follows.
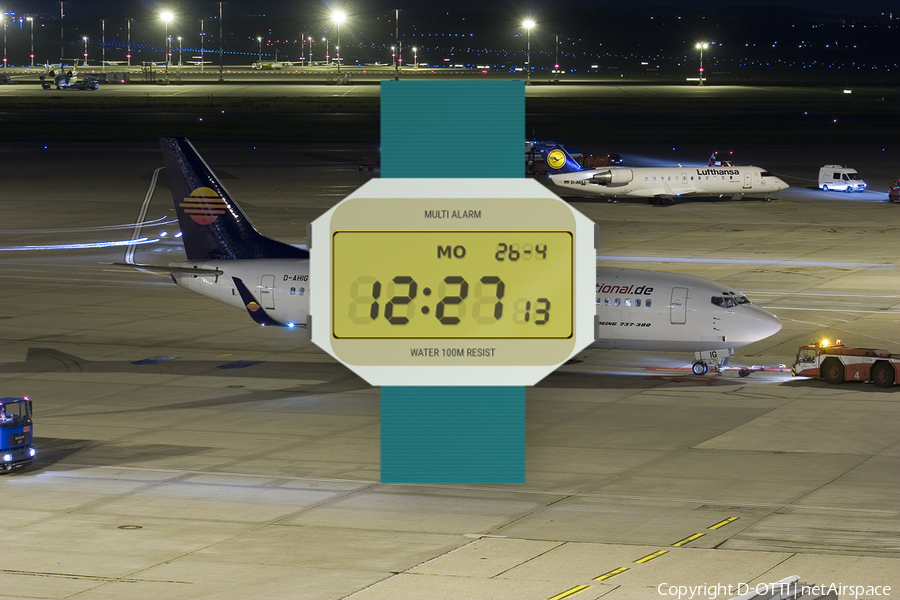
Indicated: 12:27:13
